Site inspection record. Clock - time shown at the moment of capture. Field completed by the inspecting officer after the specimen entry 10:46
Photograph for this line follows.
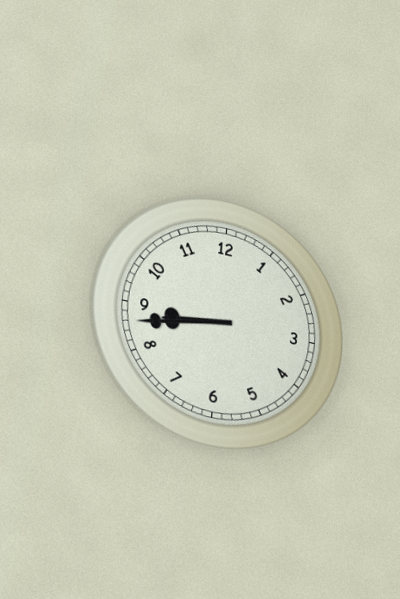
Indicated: 8:43
